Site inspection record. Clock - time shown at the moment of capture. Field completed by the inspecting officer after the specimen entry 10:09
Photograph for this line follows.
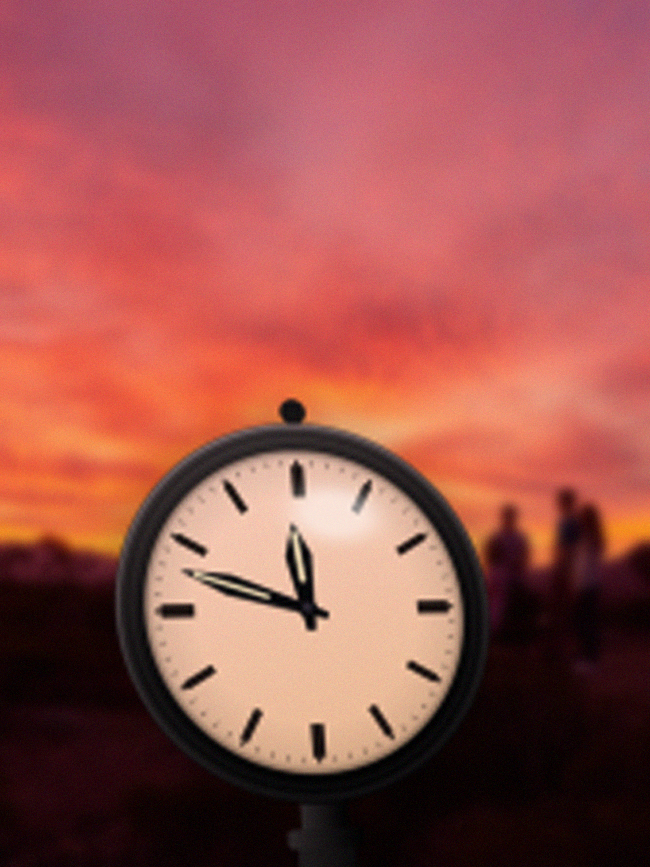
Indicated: 11:48
